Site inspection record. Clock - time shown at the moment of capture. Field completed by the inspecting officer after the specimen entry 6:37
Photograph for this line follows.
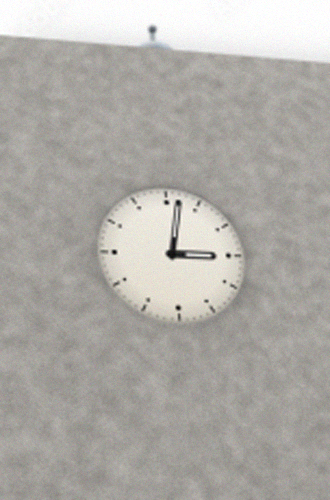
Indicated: 3:02
